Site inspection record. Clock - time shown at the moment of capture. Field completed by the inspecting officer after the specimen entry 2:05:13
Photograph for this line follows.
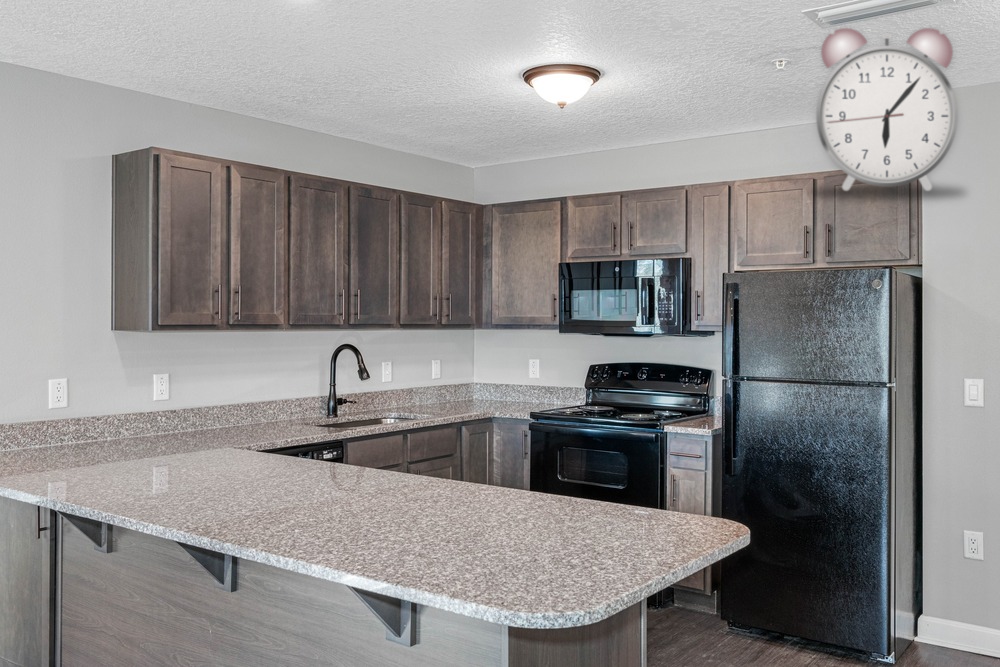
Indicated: 6:06:44
